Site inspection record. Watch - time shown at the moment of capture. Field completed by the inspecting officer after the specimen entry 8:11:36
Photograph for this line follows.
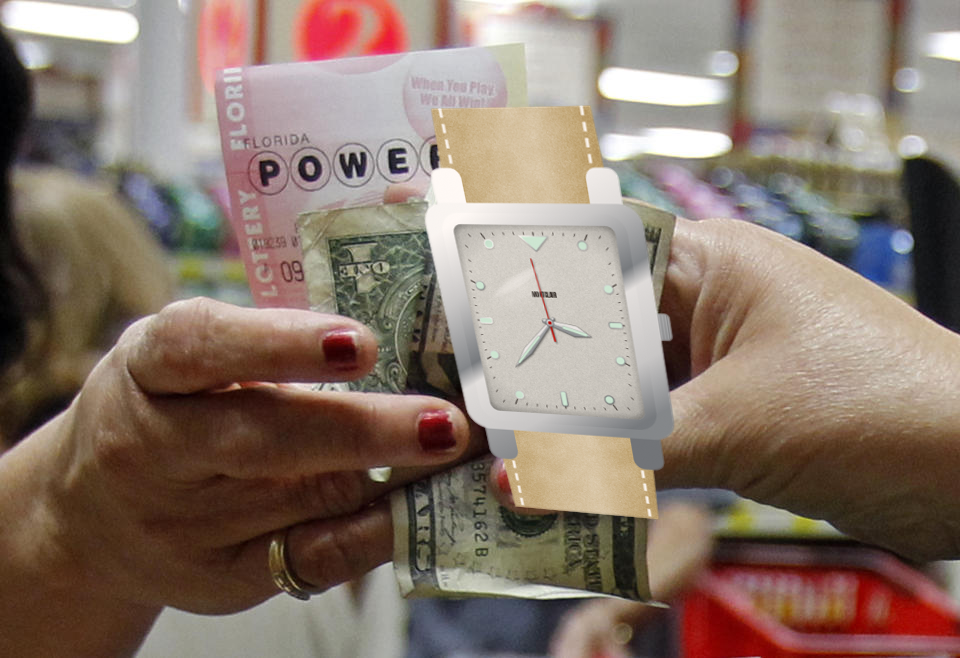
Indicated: 3:36:59
